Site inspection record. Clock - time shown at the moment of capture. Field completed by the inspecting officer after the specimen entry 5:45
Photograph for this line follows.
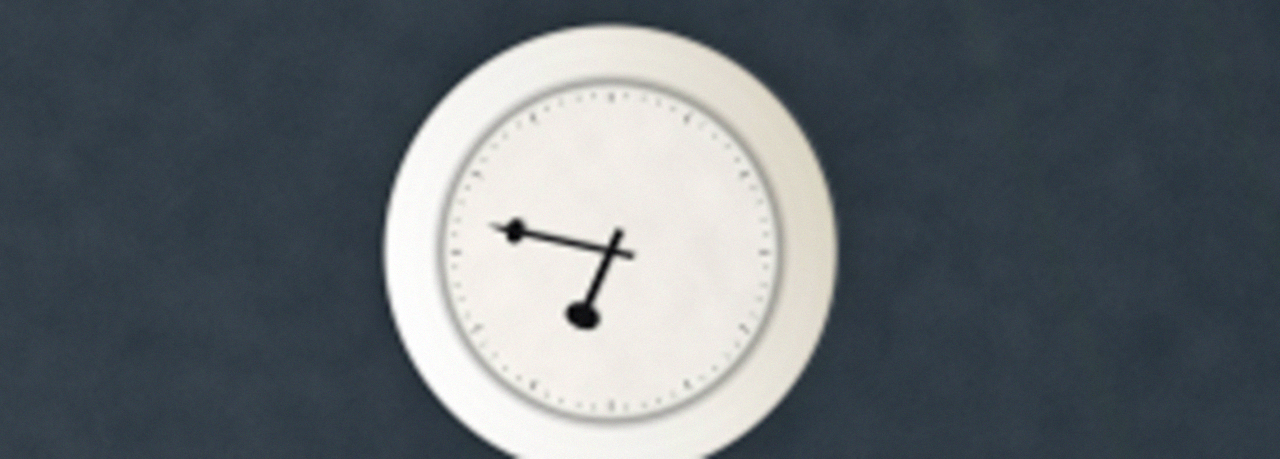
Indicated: 6:47
